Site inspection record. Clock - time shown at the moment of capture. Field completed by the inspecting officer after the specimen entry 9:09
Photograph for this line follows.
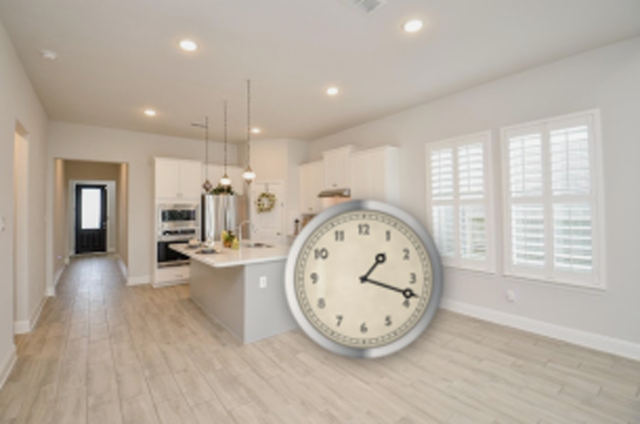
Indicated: 1:18
